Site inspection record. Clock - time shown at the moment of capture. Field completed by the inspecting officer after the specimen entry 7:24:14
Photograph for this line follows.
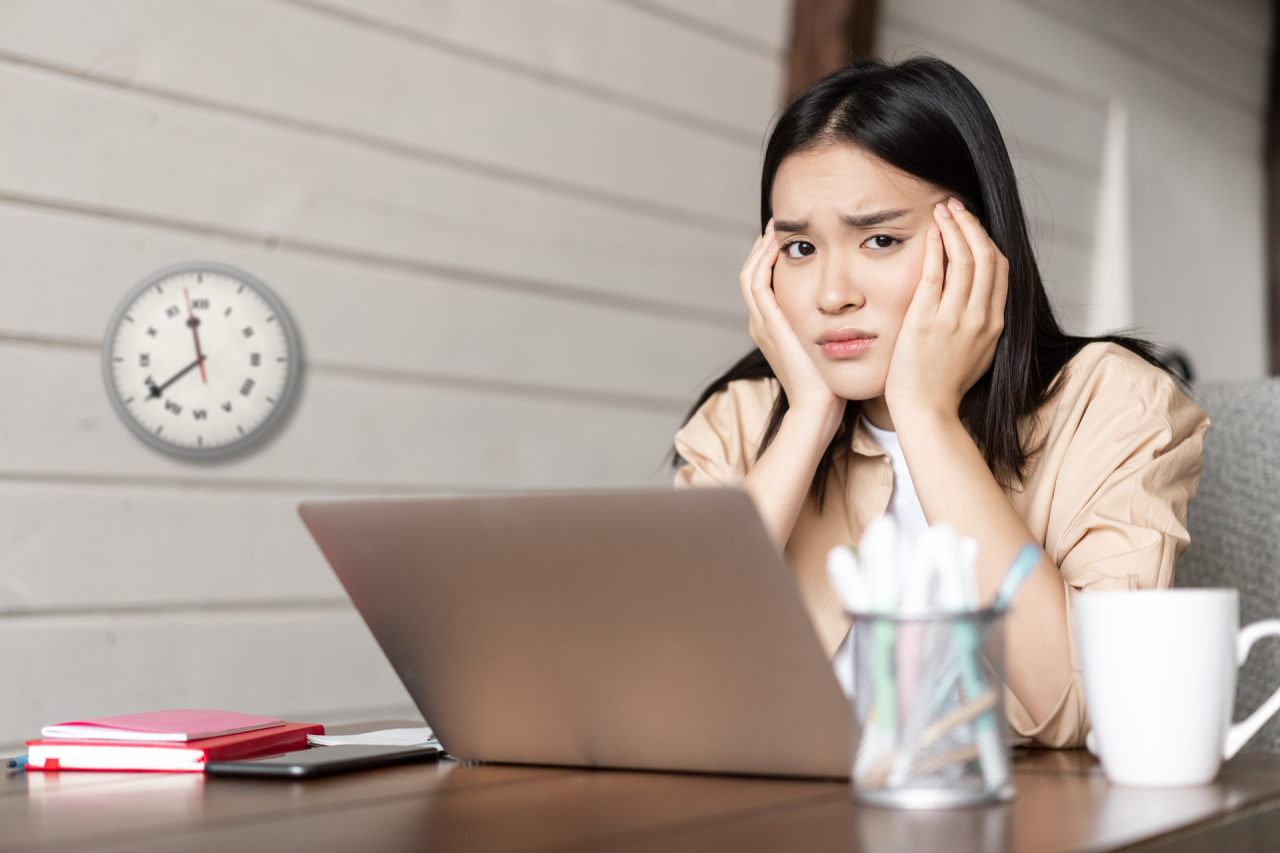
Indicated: 11:38:58
